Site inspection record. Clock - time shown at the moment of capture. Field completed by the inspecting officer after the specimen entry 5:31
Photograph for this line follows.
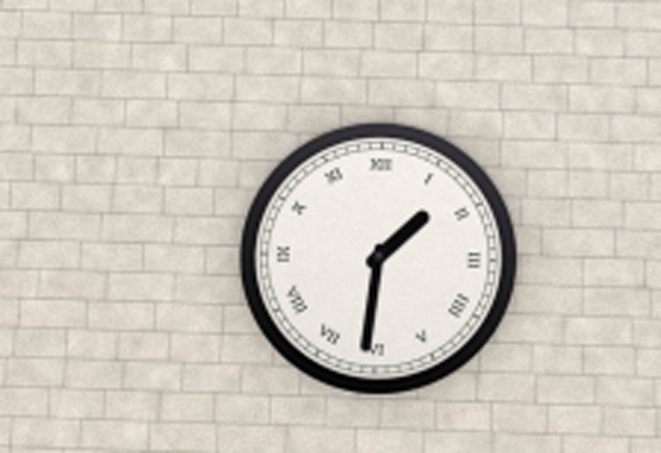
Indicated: 1:31
